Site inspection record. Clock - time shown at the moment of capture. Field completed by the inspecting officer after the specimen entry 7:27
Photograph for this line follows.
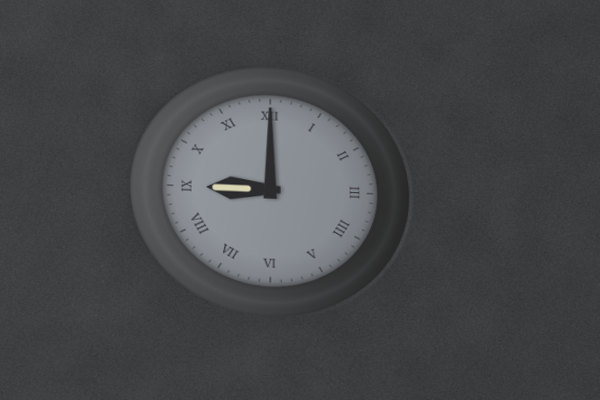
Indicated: 9:00
